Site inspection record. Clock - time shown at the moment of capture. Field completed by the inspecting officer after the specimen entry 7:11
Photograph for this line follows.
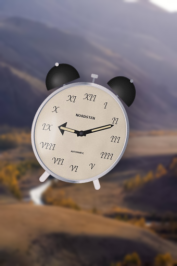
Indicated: 9:11
